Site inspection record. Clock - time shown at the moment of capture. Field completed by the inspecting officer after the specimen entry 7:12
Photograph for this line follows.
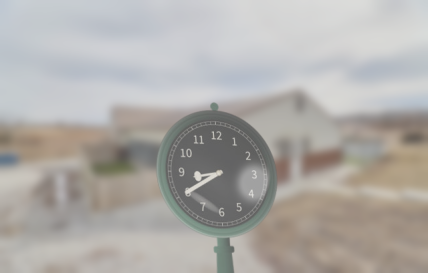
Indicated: 8:40
